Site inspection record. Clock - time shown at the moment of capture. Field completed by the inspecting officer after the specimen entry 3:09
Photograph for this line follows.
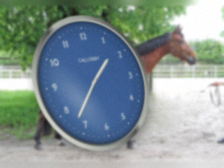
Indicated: 1:37
